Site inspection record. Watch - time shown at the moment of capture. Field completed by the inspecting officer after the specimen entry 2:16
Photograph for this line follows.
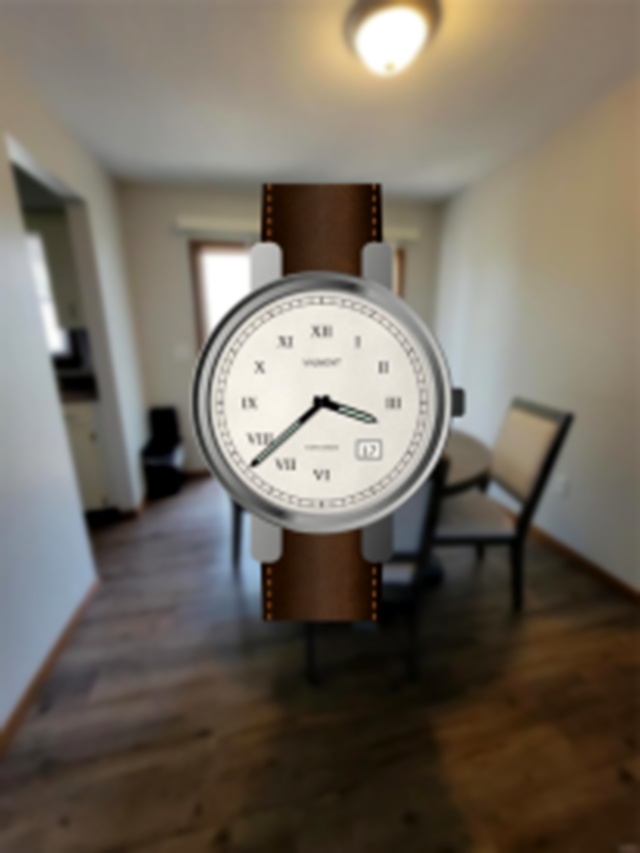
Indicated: 3:38
